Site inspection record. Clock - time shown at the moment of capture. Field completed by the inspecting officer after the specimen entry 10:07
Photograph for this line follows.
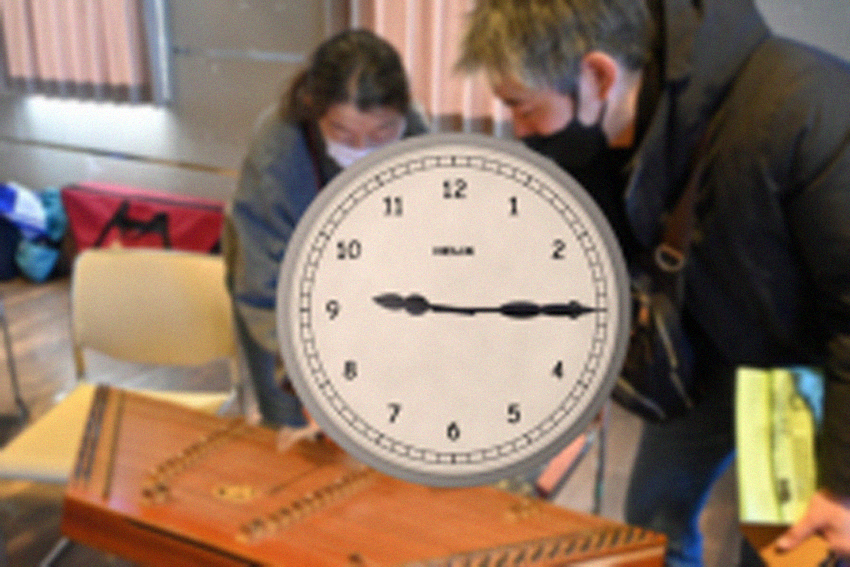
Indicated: 9:15
